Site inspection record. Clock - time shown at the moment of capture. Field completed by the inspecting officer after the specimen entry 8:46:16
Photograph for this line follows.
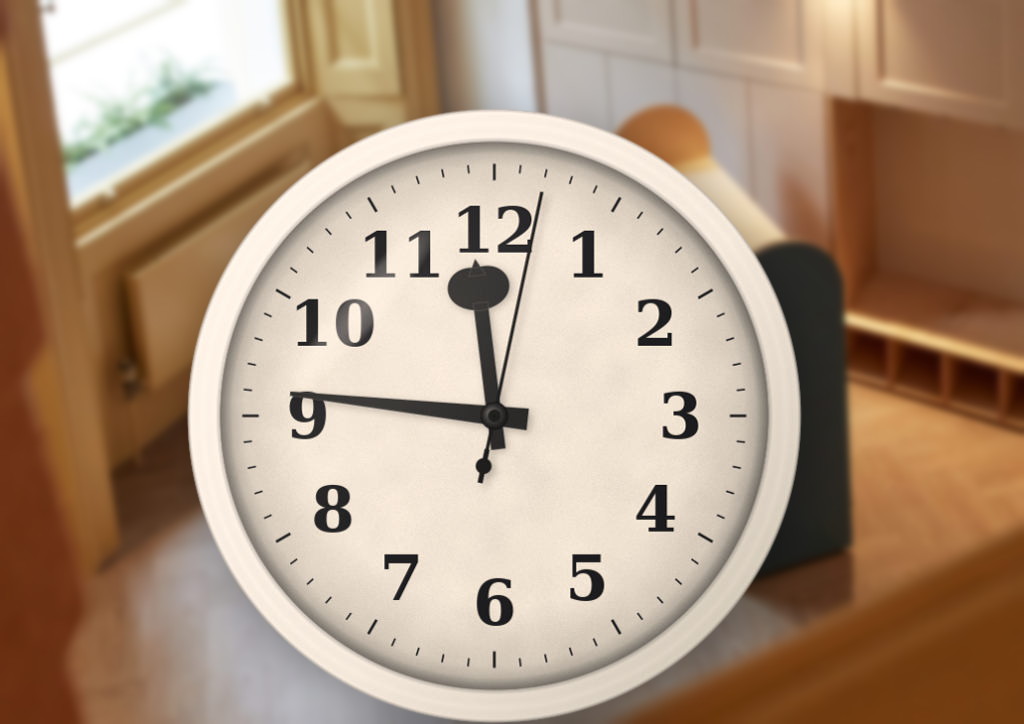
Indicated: 11:46:02
